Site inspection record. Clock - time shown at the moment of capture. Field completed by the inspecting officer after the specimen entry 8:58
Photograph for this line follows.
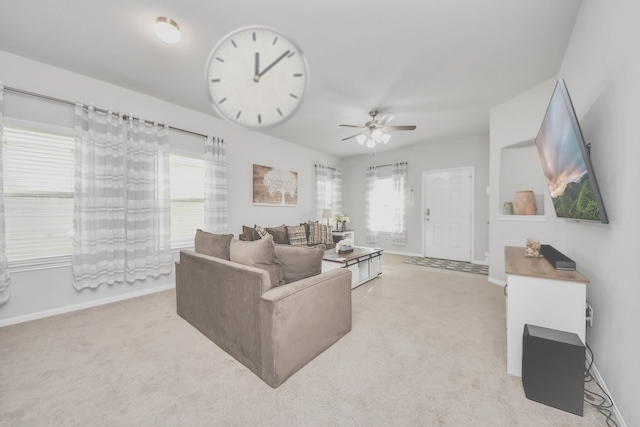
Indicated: 12:09
